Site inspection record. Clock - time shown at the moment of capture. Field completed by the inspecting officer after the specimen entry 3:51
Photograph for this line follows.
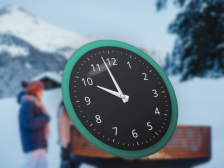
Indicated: 9:58
